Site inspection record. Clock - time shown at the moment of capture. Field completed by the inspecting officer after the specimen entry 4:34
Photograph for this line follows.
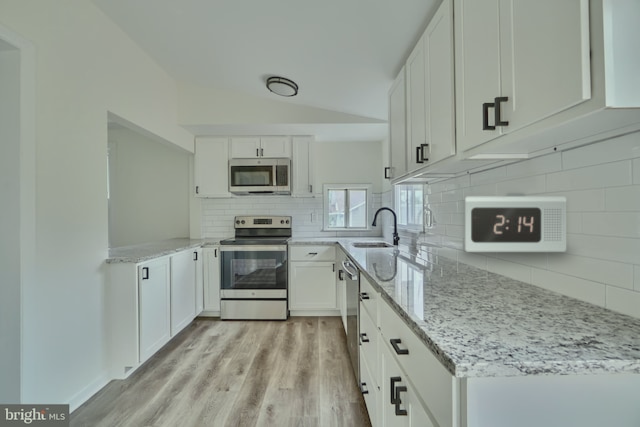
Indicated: 2:14
